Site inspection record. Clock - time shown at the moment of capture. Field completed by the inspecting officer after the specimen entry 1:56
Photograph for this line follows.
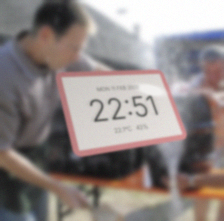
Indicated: 22:51
